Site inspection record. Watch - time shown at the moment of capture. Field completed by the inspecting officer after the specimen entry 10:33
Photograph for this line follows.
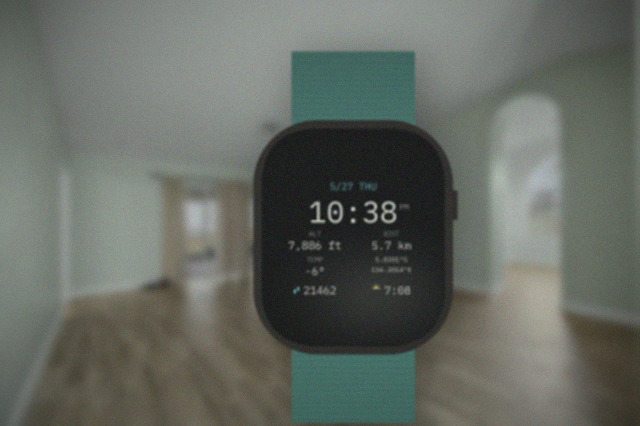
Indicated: 10:38
